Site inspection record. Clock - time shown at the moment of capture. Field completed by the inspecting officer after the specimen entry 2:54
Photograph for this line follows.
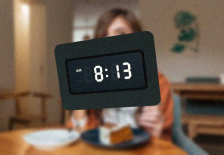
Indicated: 8:13
